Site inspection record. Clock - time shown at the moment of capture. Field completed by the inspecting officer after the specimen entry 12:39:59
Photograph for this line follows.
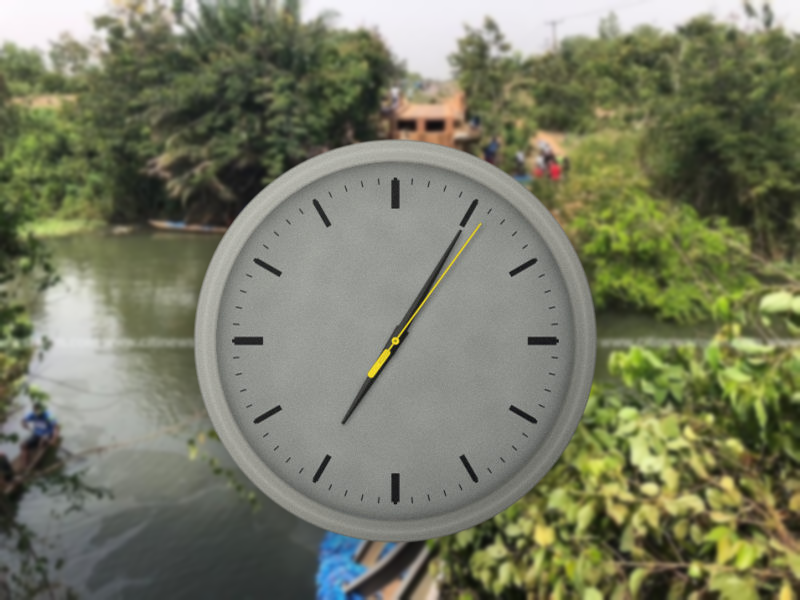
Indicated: 7:05:06
